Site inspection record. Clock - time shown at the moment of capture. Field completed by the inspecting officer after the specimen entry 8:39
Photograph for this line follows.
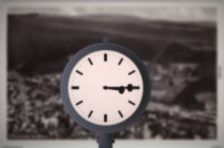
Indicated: 3:15
